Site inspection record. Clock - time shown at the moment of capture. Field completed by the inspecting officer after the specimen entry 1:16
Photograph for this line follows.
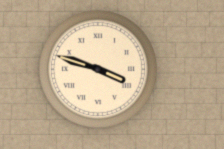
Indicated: 3:48
